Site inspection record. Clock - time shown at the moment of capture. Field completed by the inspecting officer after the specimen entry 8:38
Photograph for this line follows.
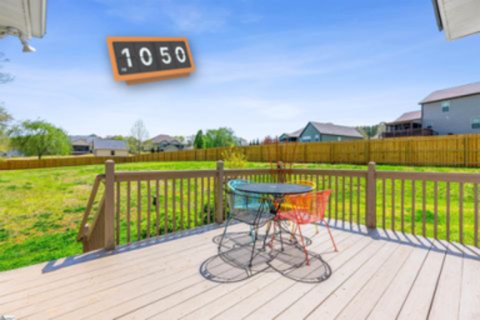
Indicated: 10:50
